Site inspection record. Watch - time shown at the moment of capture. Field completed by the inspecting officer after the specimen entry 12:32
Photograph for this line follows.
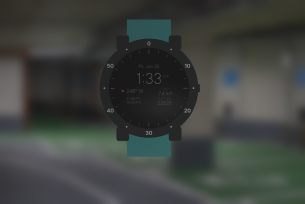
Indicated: 1:33
